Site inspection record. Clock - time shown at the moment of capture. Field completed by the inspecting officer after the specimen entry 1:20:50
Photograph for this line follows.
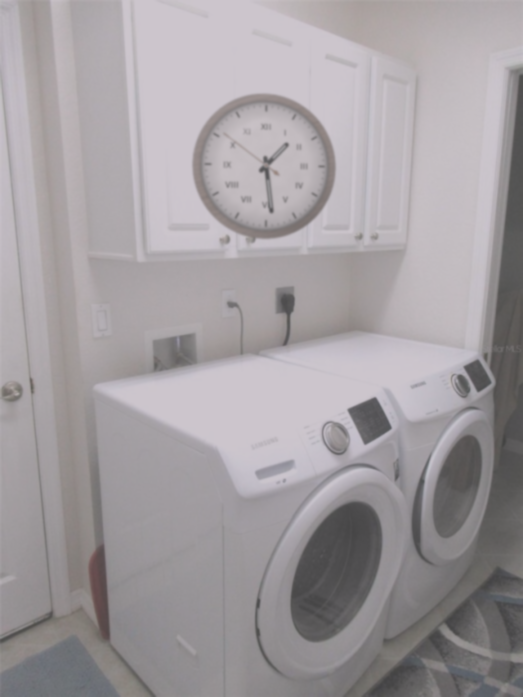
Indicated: 1:28:51
